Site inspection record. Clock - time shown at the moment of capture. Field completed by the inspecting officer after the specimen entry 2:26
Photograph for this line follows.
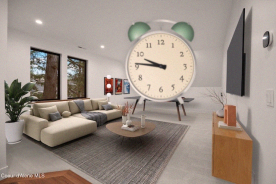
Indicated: 9:46
